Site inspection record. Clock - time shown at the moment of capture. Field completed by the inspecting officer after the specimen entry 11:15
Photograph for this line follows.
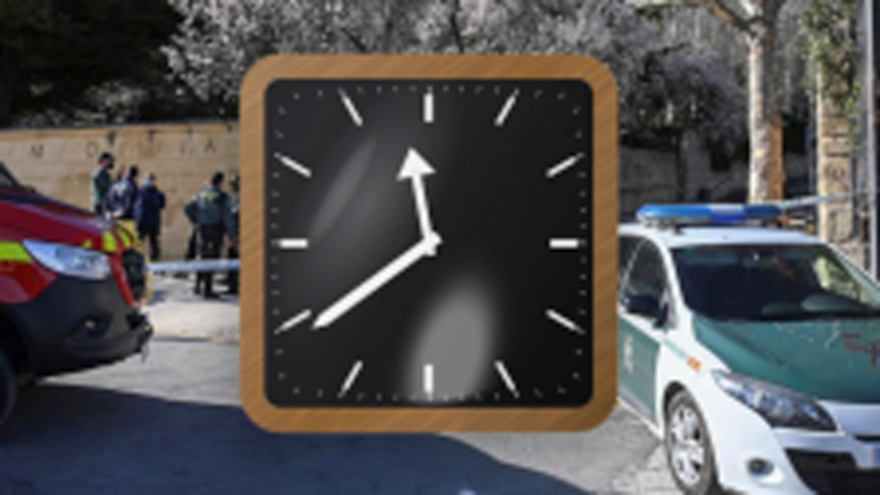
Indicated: 11:39
